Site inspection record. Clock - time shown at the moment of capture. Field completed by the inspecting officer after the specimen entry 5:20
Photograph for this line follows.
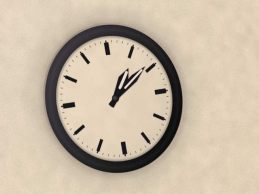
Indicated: 1:09
